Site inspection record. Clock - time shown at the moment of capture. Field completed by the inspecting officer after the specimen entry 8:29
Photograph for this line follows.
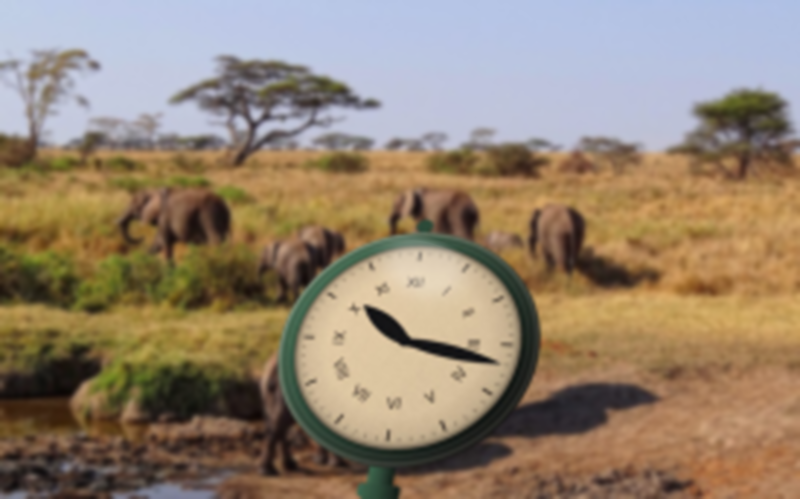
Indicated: 10:17
